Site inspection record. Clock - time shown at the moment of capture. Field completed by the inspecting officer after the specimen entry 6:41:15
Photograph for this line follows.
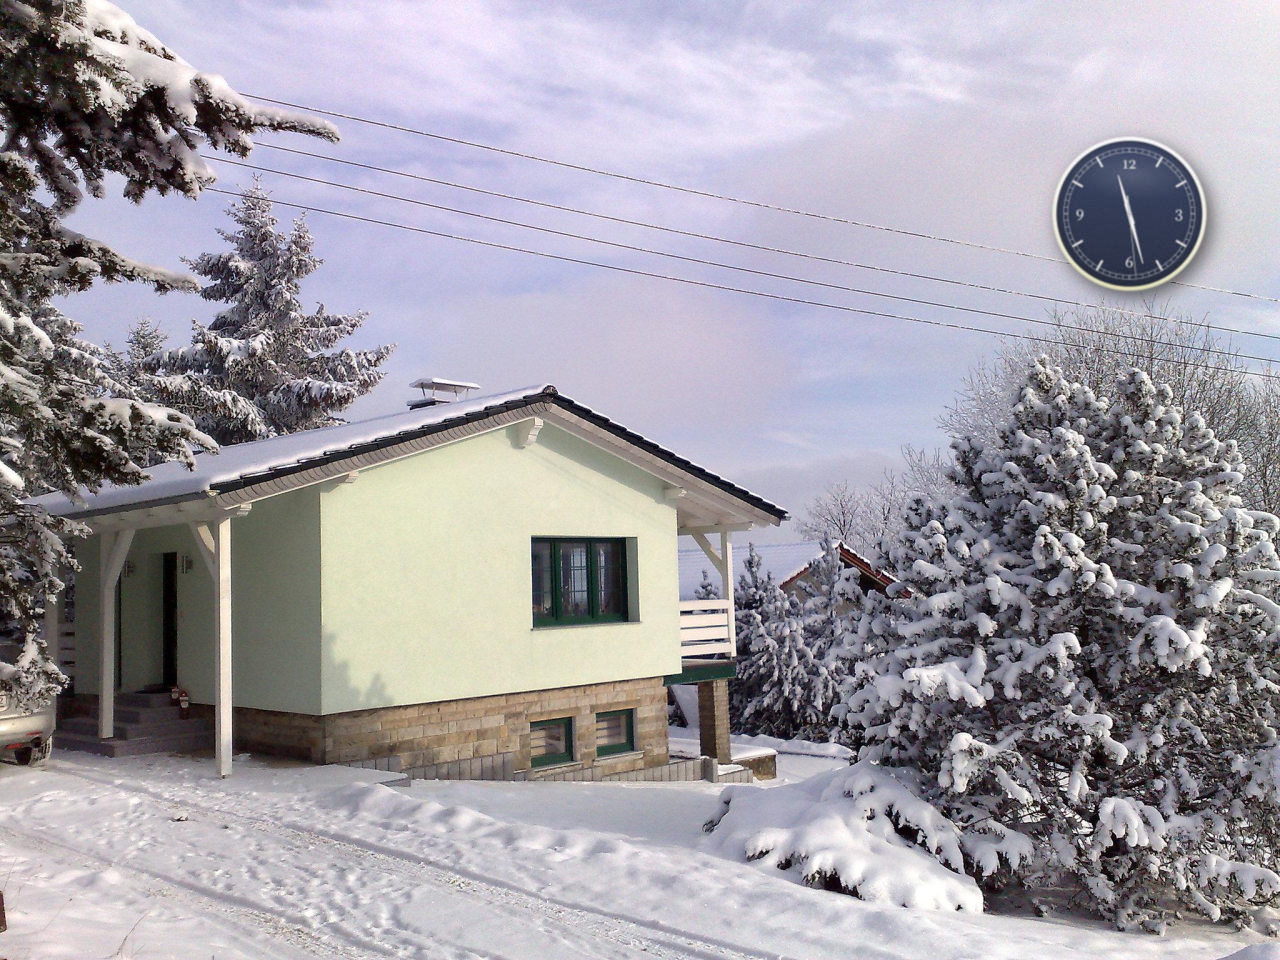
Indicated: 11:27:29
